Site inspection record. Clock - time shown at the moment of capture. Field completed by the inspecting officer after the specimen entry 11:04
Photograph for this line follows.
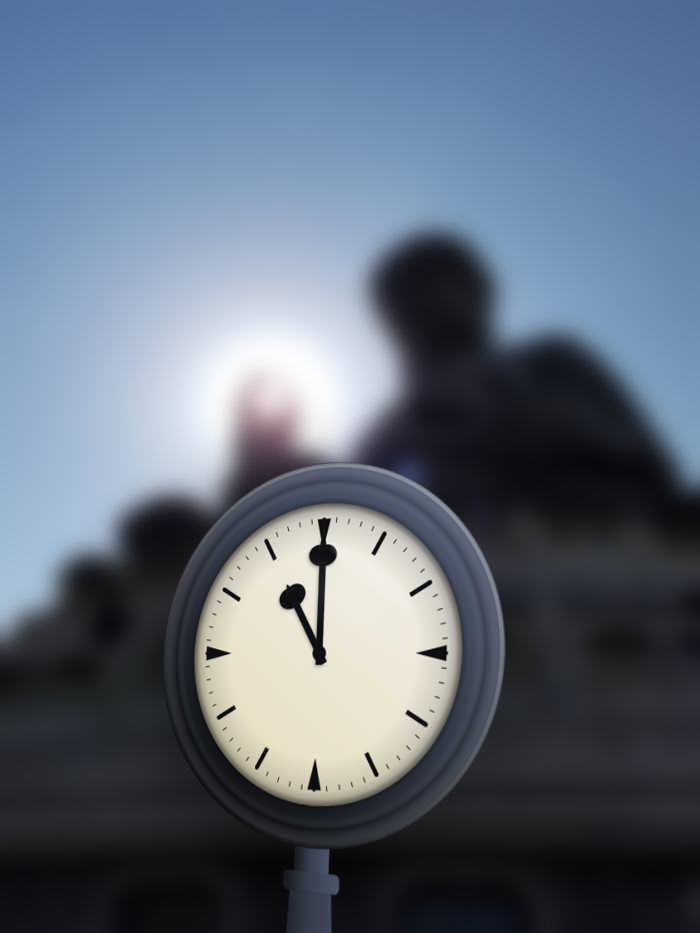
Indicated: 11:00
